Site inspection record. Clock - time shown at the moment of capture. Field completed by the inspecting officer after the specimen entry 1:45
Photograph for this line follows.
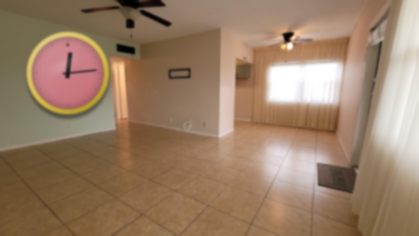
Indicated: 12:14
